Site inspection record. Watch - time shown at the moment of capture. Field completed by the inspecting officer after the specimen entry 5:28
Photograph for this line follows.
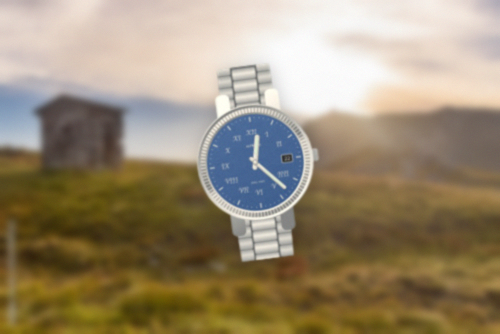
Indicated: 12:23
